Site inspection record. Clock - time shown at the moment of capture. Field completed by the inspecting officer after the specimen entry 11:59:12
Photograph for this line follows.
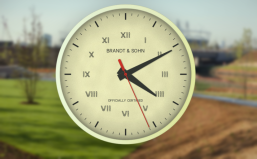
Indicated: 4:10:26
